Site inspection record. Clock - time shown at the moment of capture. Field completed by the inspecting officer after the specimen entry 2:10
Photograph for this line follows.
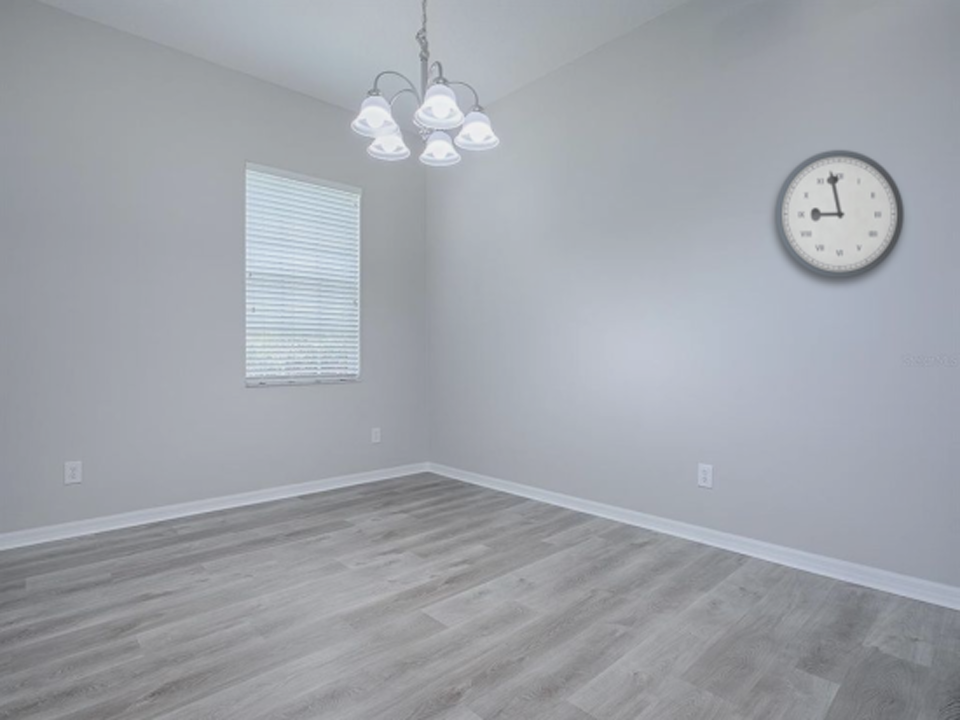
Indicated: 8:58
